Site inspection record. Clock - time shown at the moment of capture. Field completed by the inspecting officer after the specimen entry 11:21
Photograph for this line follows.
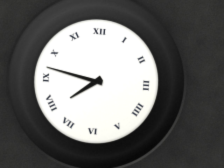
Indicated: 7:47
